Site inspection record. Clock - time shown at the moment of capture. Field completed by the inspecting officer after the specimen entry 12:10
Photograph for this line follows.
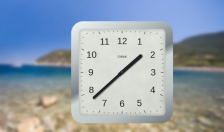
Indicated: 1:38
